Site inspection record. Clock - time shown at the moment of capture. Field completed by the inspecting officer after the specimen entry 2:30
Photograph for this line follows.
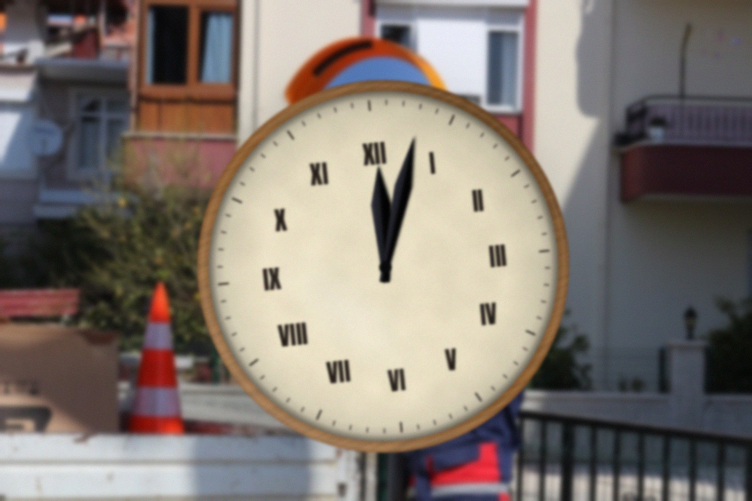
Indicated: 12:03
